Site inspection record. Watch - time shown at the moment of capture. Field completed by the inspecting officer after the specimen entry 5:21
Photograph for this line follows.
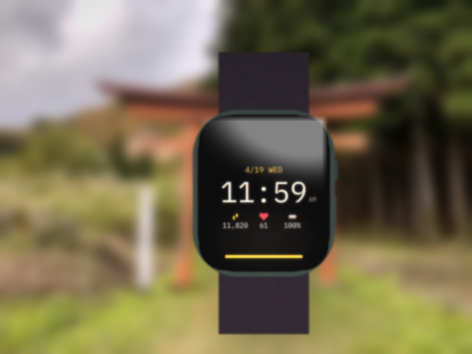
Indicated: 11:59
